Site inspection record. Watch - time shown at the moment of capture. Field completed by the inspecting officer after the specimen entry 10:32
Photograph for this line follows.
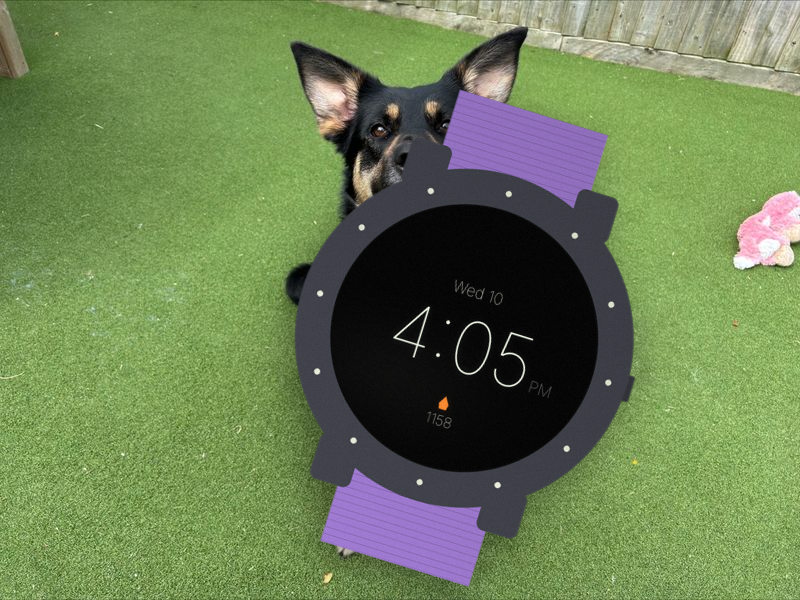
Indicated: 4:05
